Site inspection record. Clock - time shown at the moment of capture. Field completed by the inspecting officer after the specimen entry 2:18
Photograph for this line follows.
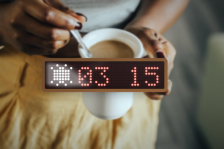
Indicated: 3:15
